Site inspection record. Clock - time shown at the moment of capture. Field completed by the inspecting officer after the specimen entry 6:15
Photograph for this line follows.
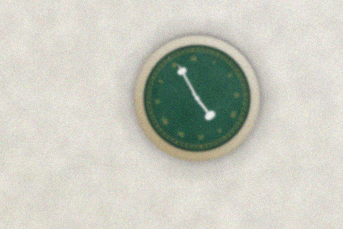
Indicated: 4:56
